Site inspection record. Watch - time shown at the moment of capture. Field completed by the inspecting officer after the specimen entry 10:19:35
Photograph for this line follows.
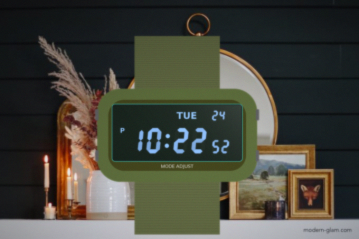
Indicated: 10:22:52
